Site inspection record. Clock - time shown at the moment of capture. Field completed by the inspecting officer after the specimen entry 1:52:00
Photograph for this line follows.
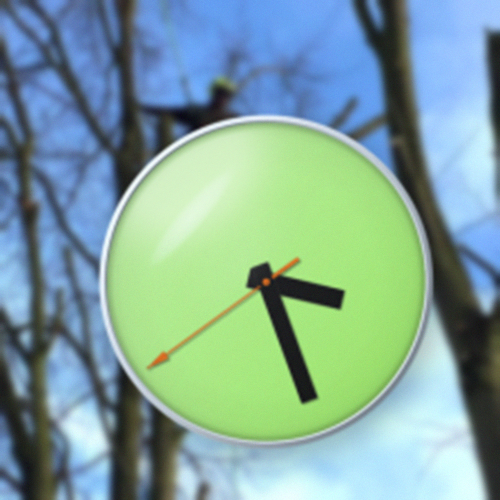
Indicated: 3:26:39
